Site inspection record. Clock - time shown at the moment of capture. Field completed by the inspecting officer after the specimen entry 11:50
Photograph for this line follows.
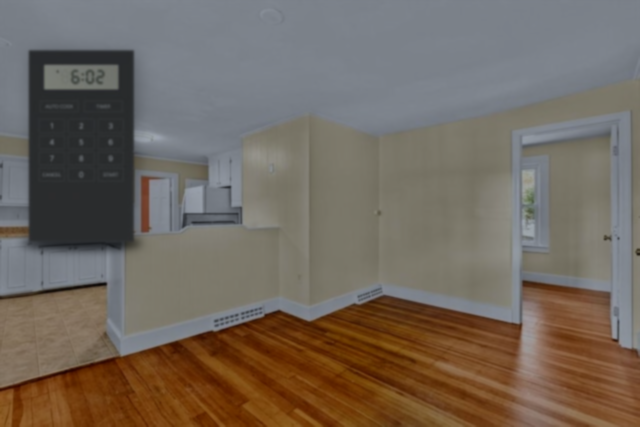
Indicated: 6:02
